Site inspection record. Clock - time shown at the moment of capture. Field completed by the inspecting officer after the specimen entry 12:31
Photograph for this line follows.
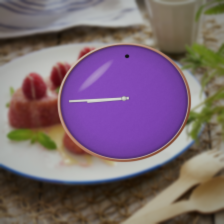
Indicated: 8:44
